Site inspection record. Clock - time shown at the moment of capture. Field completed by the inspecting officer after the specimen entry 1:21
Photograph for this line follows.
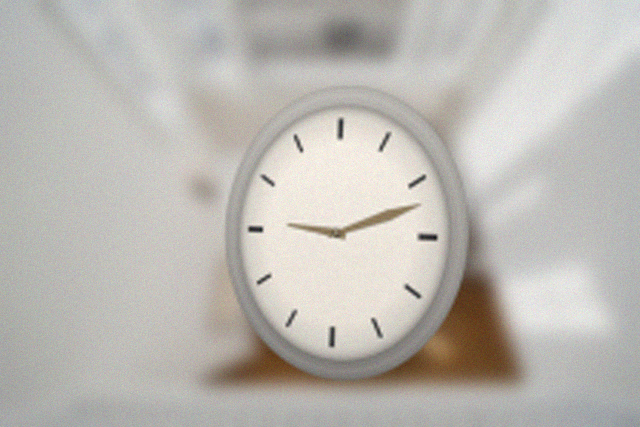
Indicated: 9:12
